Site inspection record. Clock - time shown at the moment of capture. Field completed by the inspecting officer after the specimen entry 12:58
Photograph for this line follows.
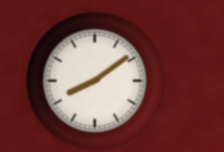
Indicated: 8:09
